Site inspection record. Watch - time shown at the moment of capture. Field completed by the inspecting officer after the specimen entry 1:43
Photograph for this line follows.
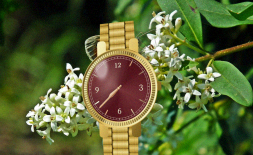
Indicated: 7:38
